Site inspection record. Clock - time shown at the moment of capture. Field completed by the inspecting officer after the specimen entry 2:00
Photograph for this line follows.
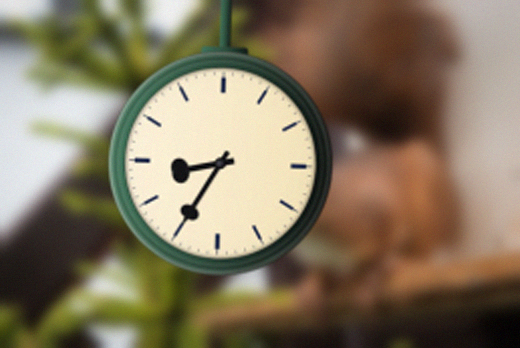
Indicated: 8:35
